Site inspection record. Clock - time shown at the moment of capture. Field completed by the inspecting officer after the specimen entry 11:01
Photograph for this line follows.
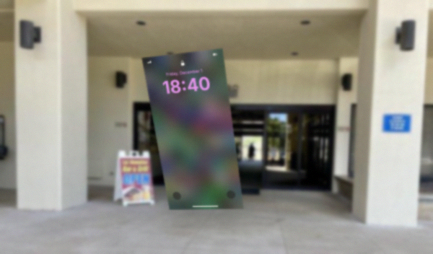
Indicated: 18:40
